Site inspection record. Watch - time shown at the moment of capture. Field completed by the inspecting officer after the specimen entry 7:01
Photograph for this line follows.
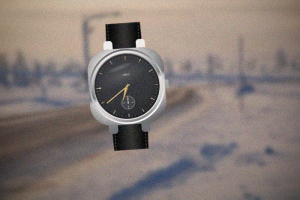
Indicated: 6:39
